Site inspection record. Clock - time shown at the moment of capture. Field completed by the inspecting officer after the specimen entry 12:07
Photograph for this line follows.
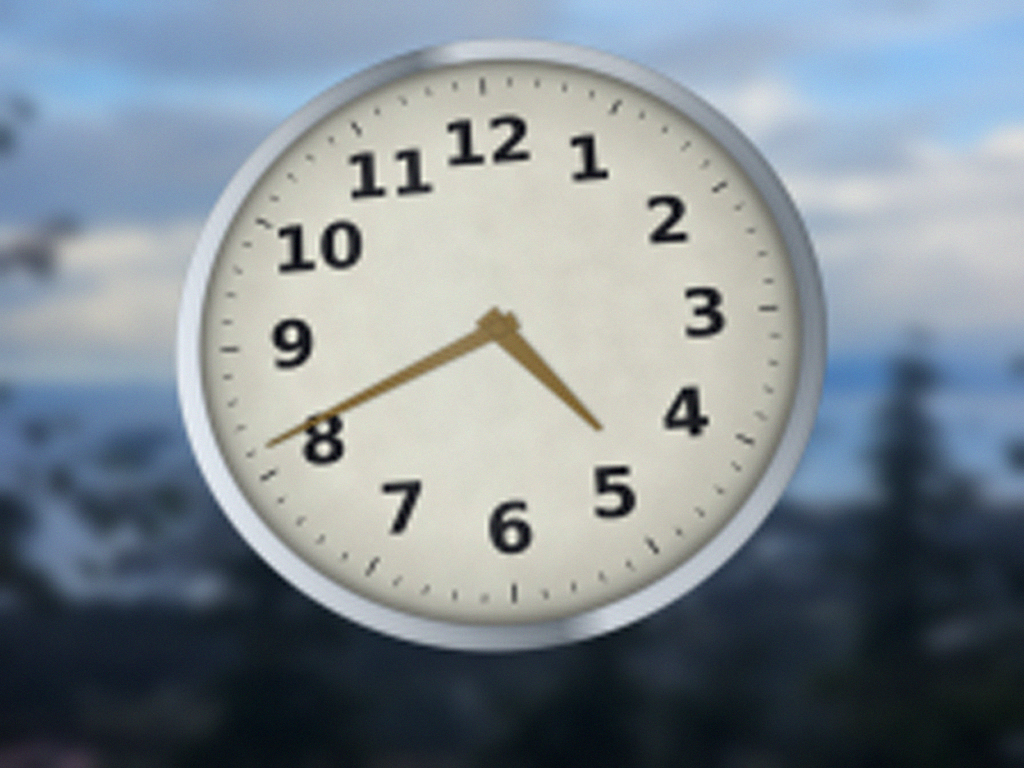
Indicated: 4:41
